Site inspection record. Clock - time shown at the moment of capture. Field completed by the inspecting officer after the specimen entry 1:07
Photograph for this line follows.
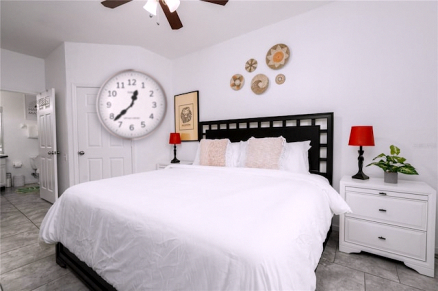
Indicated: 12:38
